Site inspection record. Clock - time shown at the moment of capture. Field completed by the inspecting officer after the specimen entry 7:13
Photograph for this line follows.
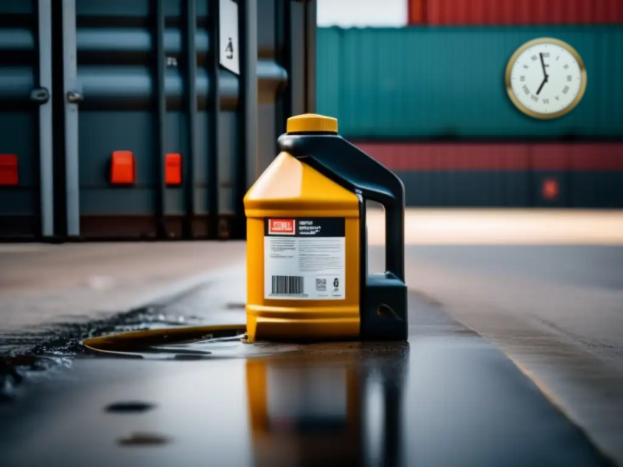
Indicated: 6:58
